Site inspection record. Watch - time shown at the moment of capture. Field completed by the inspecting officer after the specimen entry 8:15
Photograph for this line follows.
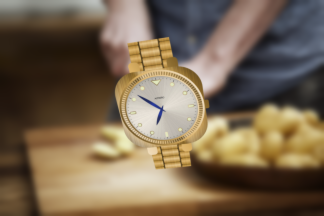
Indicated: 6:52
